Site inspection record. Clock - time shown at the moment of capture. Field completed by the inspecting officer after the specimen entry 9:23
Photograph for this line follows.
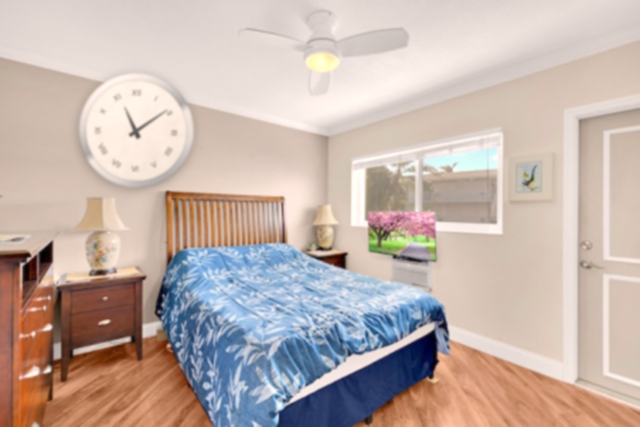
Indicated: 11:09
